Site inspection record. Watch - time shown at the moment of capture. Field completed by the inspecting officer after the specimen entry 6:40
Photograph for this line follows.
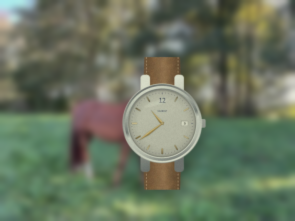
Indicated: 10:39
